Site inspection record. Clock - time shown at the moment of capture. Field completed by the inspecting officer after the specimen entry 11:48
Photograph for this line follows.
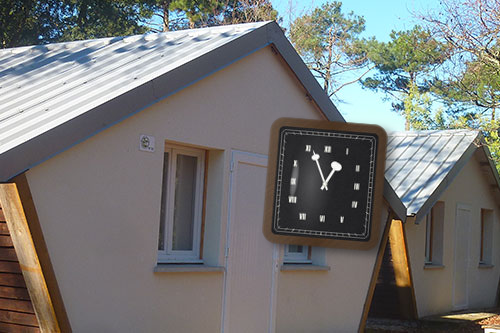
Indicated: 12:56
